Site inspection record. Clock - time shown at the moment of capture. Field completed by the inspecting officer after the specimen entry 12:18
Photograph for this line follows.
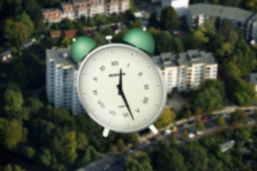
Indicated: 12:28
